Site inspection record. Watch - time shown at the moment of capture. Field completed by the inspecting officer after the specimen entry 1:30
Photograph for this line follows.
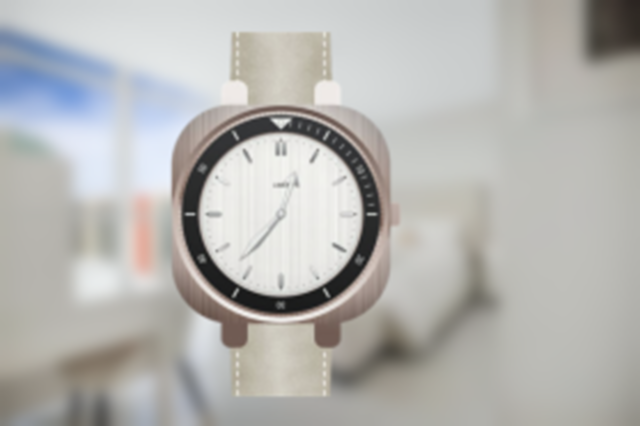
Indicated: 12:37
